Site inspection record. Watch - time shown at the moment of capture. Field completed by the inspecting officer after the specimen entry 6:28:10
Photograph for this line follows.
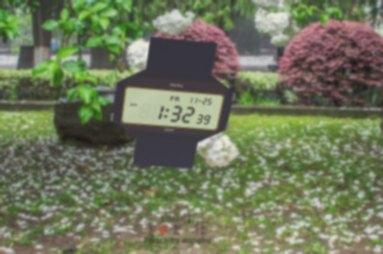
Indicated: 1:32:39
